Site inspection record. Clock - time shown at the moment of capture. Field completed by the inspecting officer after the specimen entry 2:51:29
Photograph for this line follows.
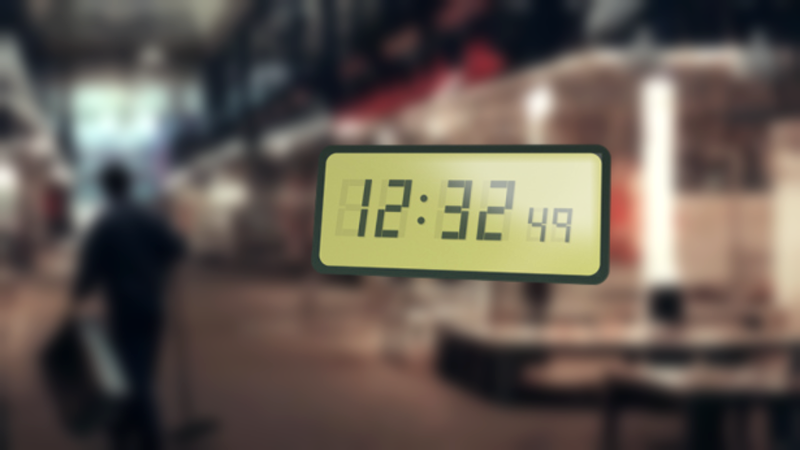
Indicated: 12:32:49
